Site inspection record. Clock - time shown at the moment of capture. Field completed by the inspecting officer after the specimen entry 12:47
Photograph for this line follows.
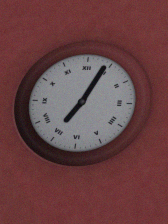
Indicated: 7:04
